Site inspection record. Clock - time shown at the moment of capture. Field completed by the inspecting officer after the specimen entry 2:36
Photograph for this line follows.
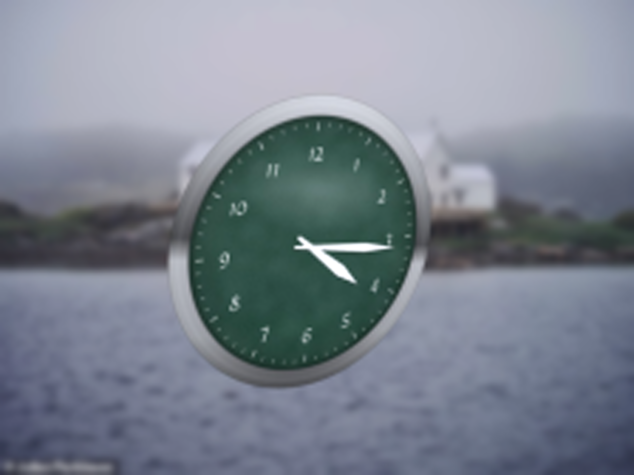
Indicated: 4:16
